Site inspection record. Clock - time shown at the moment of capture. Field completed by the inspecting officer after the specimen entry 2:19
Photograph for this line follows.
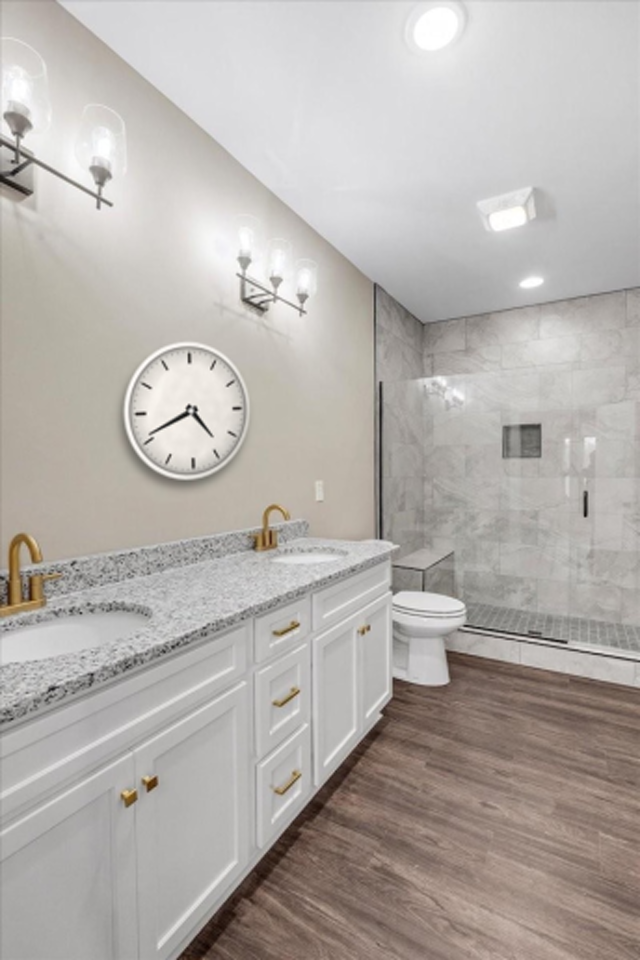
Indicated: 4:41
